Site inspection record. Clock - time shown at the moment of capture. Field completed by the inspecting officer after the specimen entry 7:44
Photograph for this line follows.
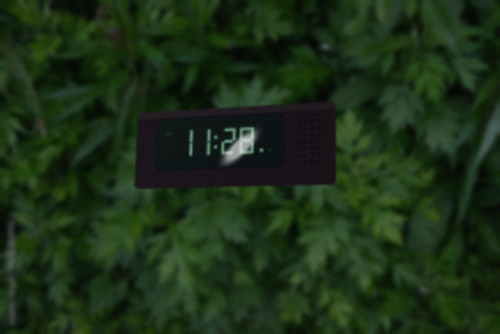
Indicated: 11:28
